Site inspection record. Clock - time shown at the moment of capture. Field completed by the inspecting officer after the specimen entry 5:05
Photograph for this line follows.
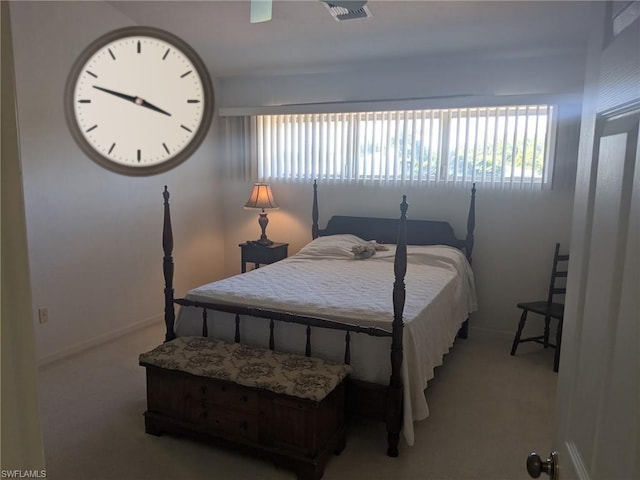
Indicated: 3:48
